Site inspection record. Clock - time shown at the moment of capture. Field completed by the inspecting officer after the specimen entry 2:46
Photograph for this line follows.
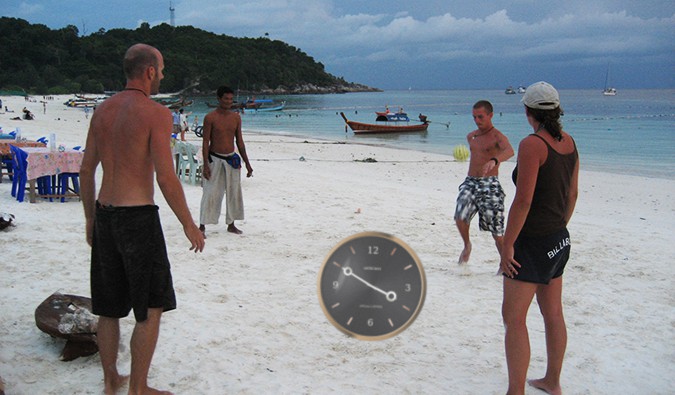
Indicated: 3:50
